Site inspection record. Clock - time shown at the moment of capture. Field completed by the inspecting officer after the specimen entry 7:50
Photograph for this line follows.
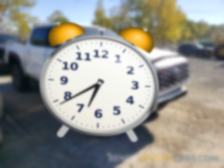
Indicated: 6:39
